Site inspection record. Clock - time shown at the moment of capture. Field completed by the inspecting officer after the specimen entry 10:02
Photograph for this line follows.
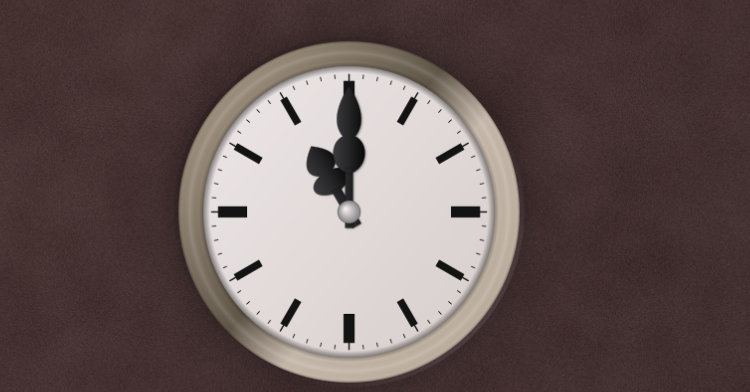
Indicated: 11:00
